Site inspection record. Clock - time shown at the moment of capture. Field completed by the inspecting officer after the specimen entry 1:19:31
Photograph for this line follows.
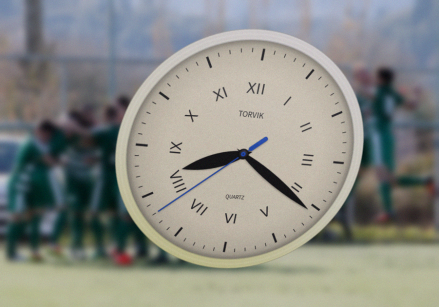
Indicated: 8:20:38
